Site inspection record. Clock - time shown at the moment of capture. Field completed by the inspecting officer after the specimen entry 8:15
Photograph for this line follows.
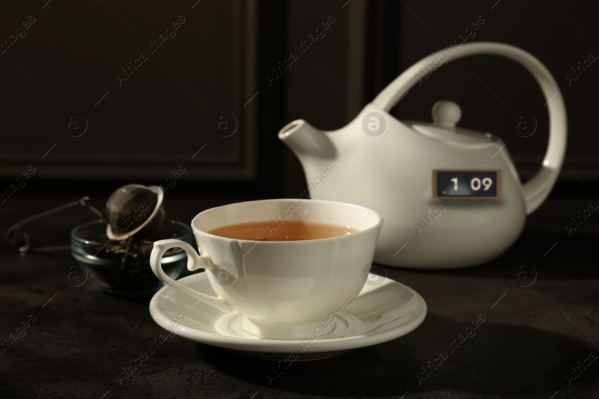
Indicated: 1:09
